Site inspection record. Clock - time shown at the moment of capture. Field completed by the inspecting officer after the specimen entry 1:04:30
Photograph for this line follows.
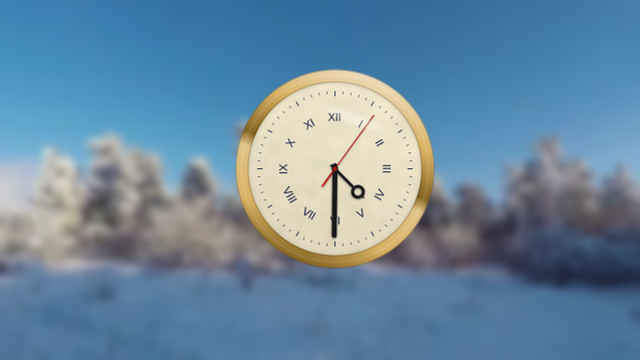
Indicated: 4:30:06
